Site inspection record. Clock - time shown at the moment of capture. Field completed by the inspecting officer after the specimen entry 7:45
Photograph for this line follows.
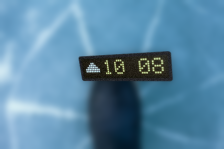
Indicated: 10:08
